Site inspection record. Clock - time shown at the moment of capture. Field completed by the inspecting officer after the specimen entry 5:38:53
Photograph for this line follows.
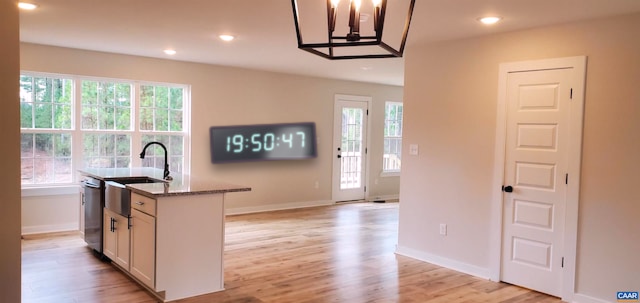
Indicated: 19:50:47
